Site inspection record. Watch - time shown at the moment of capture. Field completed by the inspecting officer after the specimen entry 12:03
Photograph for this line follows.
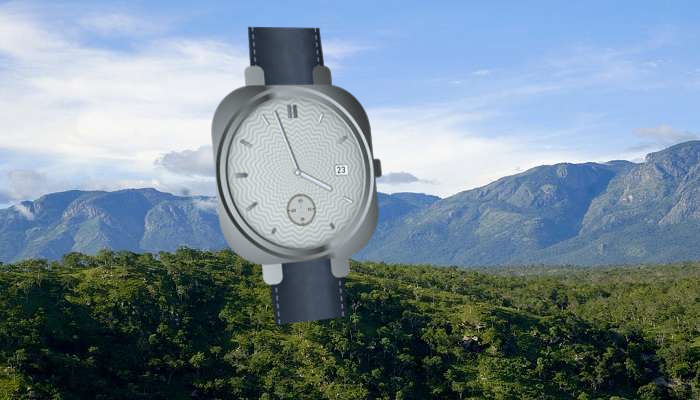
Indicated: 3:57
